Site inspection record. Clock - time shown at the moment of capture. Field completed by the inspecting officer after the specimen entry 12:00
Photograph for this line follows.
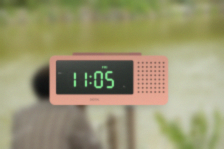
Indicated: 11:05
